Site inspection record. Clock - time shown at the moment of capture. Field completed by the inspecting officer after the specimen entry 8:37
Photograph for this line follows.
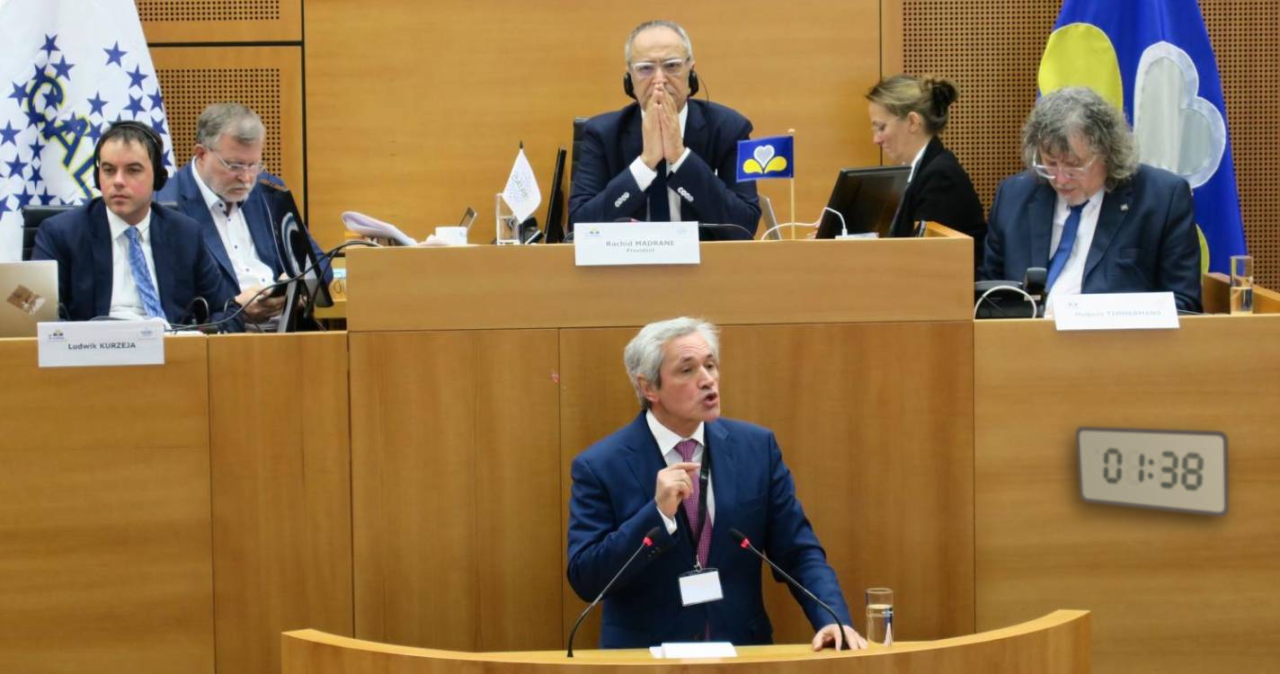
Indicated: 1:38
